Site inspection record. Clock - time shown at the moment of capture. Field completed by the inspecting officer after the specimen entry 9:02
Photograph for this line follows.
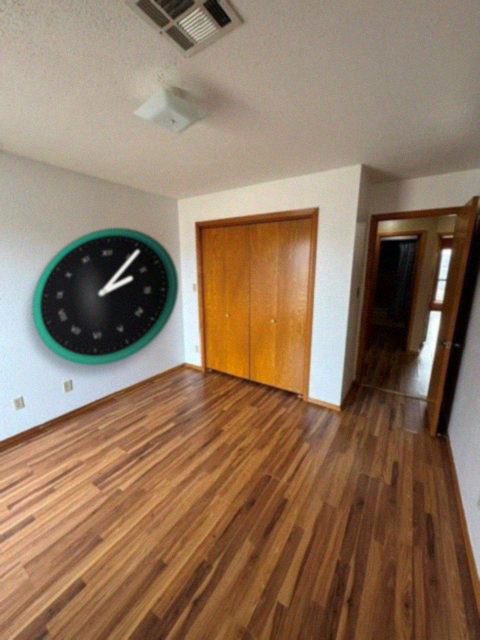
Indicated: 2:06
